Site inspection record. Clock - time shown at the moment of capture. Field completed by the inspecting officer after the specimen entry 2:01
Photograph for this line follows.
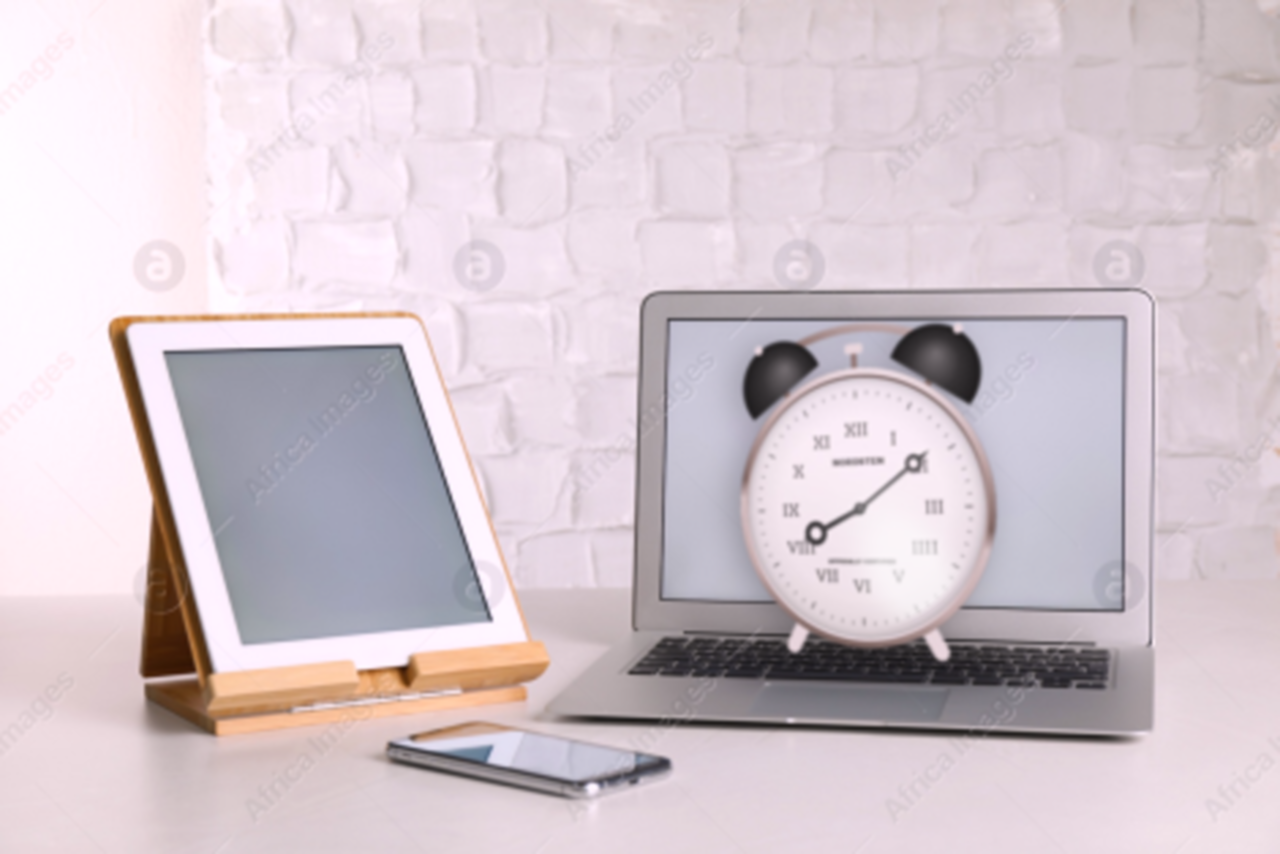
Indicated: 8:09
